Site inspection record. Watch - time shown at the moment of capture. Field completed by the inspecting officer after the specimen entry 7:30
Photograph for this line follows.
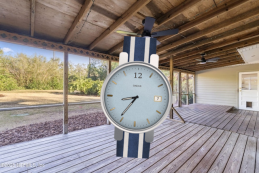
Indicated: 8:36
